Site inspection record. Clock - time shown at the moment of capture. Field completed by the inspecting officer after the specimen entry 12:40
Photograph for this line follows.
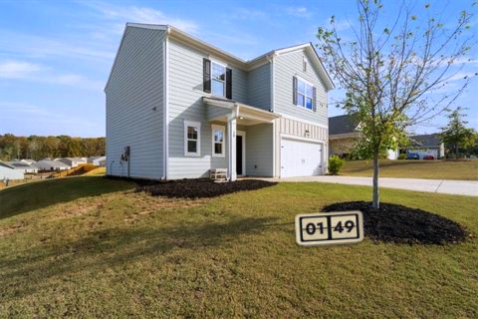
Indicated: 1:49
